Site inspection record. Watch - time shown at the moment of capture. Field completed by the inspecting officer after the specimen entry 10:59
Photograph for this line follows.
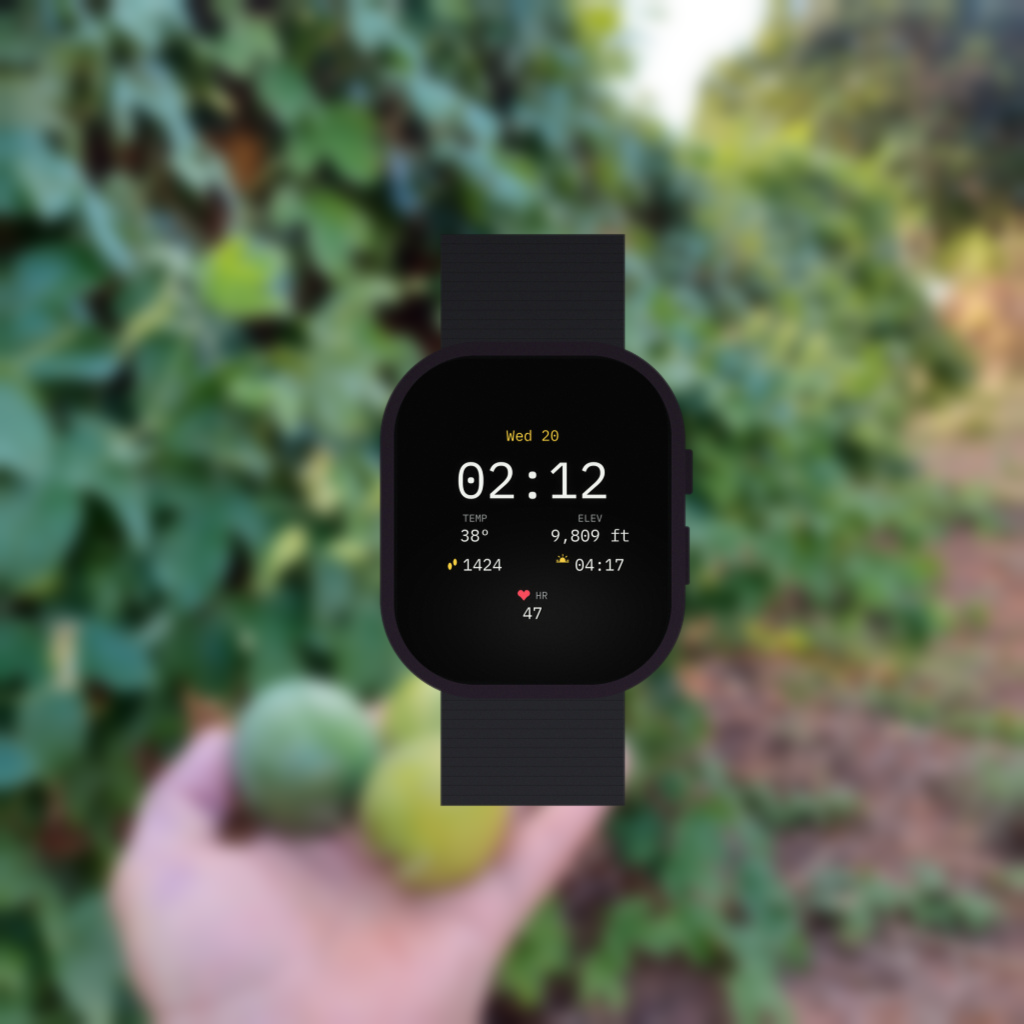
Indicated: 2:12
